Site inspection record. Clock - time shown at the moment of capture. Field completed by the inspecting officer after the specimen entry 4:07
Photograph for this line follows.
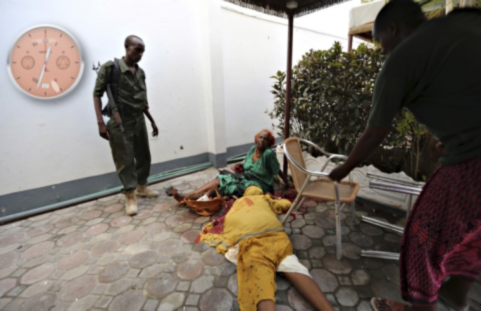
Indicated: 12:33
